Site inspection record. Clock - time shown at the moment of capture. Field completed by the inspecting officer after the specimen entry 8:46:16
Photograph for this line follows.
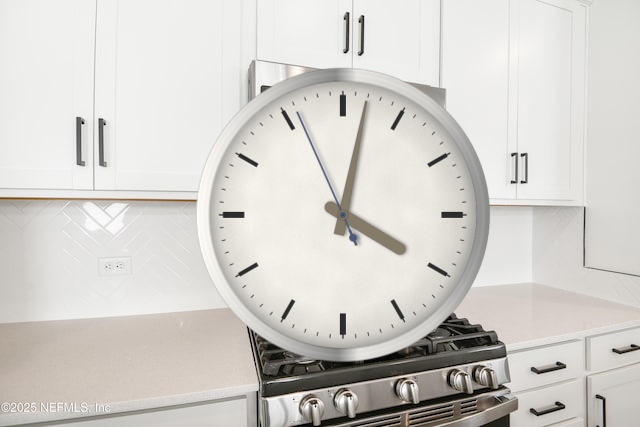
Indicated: 4:01:56
